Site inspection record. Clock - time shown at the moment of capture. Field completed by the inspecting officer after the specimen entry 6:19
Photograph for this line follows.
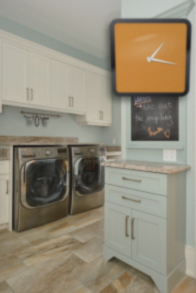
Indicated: 1:17
